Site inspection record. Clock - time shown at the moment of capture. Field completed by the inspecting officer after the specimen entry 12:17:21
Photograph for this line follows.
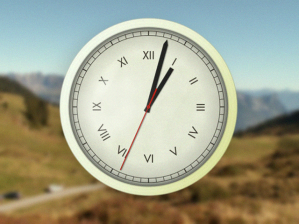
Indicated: 1:02:34
